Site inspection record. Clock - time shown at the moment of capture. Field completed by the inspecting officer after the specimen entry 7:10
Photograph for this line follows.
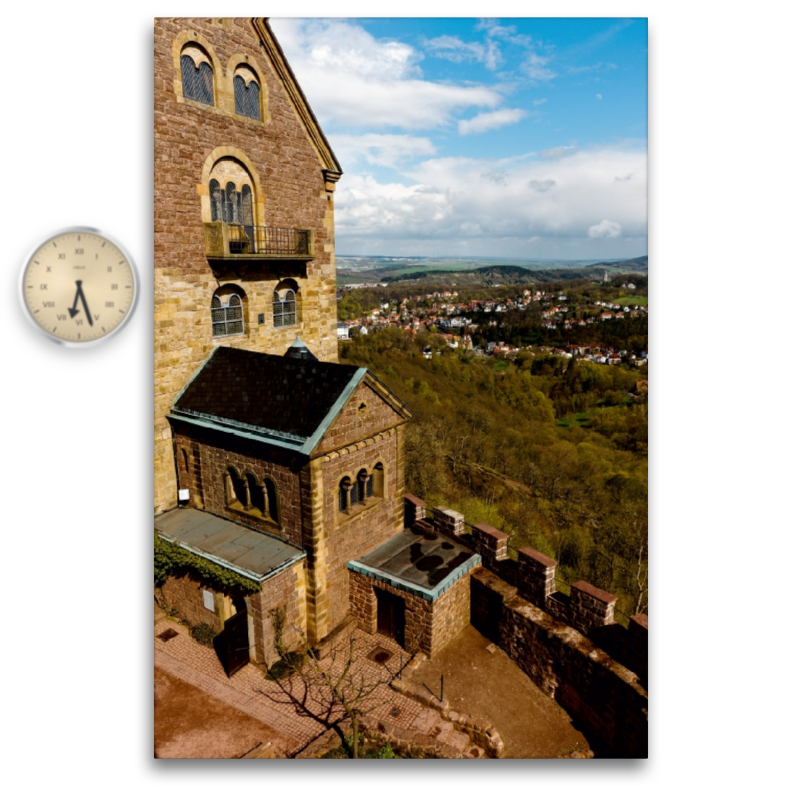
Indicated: 6:27
